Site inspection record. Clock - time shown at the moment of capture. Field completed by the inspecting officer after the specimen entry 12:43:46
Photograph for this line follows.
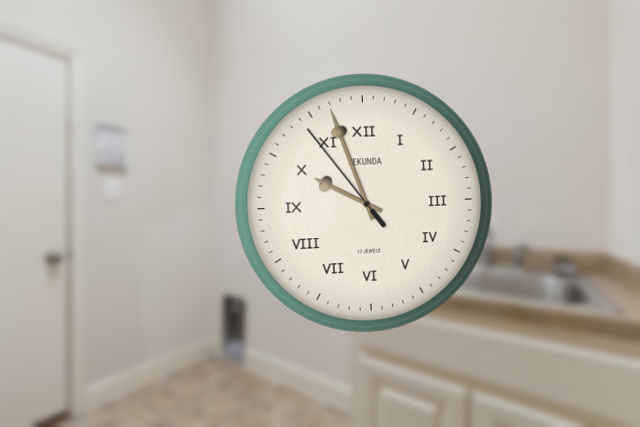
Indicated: 9:56:54
